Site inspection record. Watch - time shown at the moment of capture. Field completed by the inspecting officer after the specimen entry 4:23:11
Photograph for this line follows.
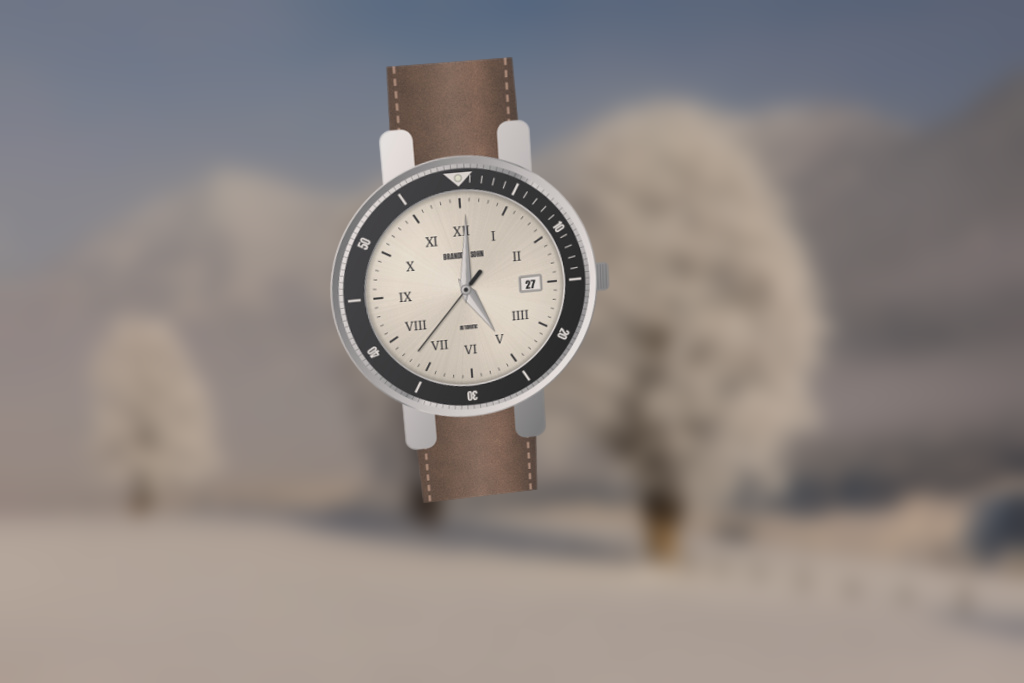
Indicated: 5:00:37
